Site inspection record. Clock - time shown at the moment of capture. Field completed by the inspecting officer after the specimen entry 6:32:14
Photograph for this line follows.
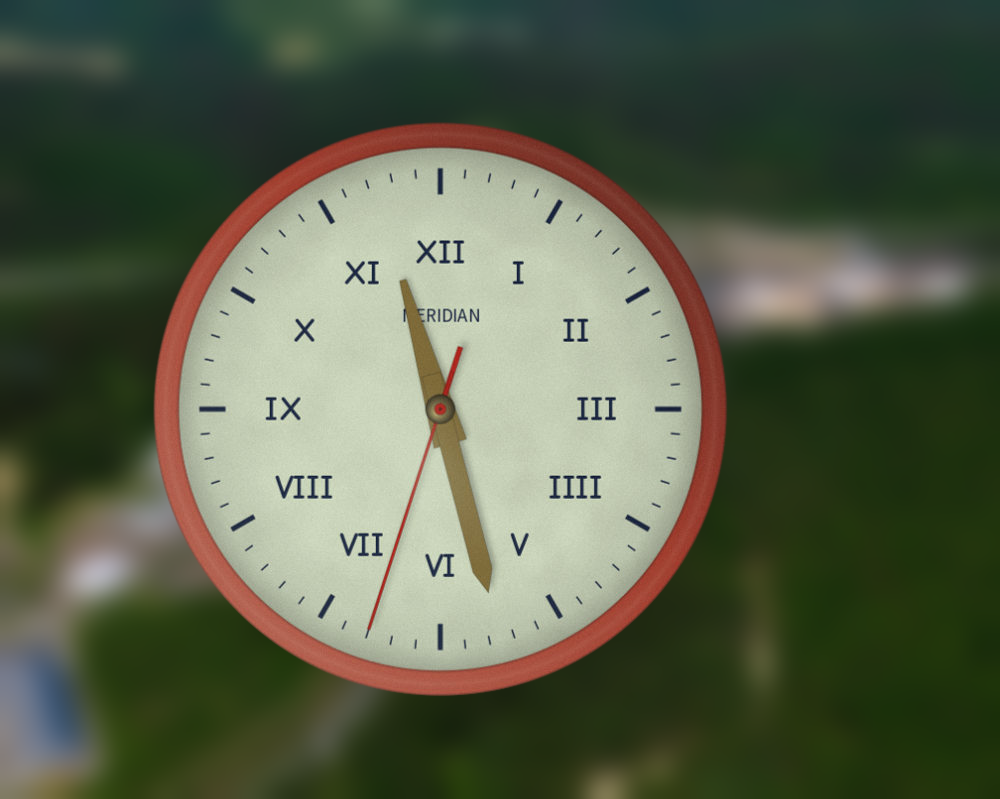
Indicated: 11:27:33
